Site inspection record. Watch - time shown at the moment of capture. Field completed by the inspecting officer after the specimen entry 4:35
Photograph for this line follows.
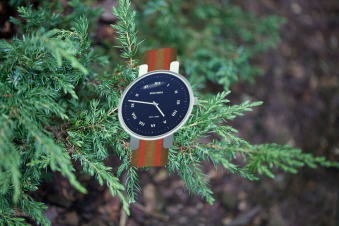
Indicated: 4:47
